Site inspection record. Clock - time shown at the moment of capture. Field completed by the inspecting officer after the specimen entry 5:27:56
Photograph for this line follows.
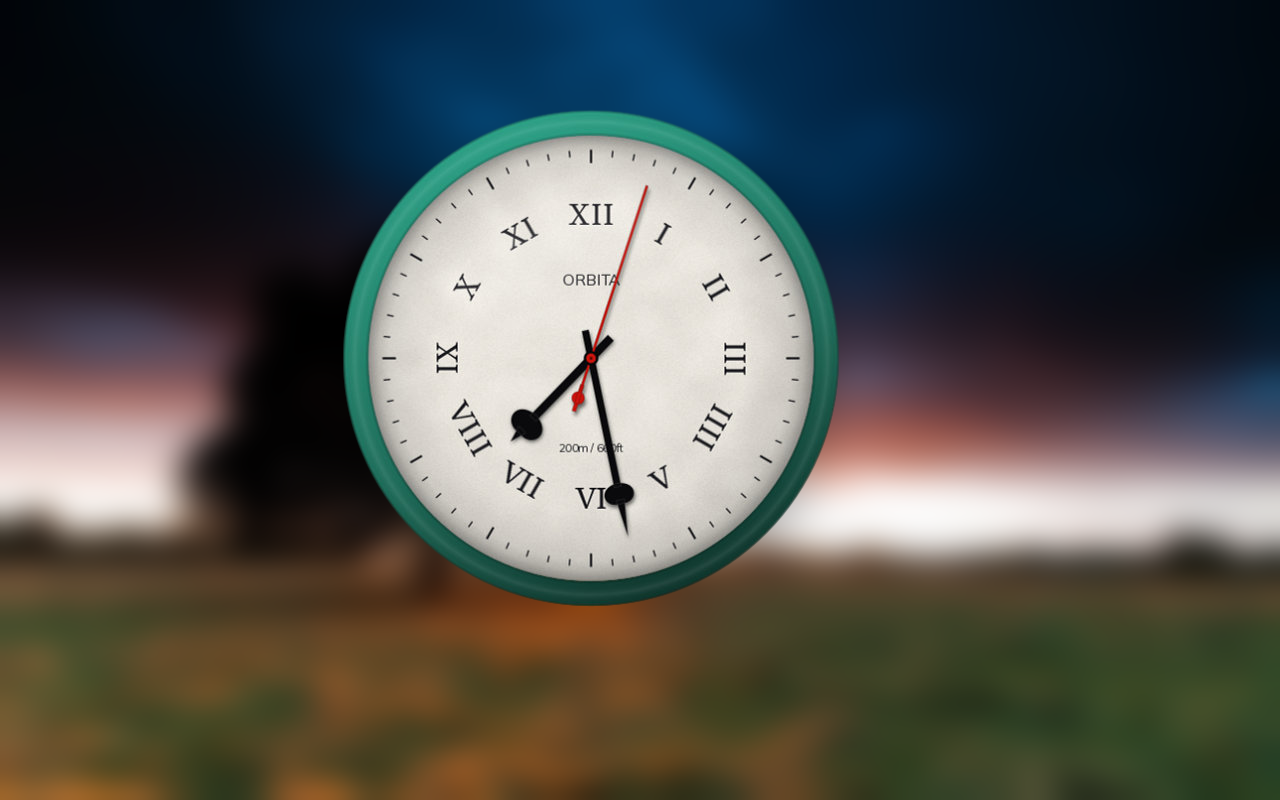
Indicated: 7:28:03
